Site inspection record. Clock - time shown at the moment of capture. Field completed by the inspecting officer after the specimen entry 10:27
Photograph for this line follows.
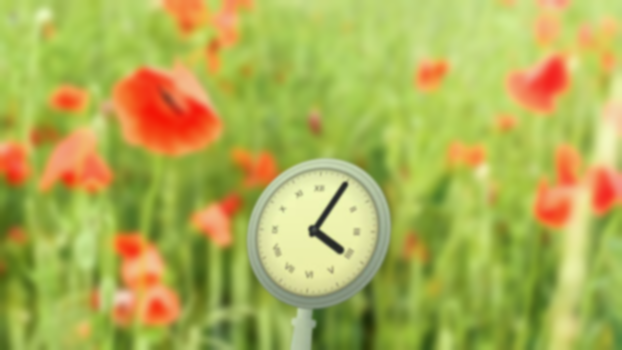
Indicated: 4:05
